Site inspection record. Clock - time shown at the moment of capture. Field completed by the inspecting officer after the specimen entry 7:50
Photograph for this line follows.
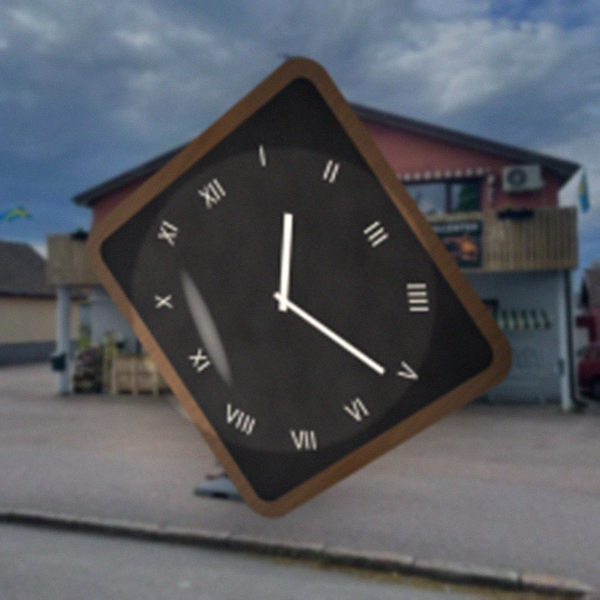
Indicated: 1:26
